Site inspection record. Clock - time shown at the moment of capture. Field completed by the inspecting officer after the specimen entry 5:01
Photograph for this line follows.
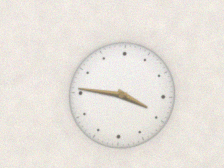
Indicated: 3:46
